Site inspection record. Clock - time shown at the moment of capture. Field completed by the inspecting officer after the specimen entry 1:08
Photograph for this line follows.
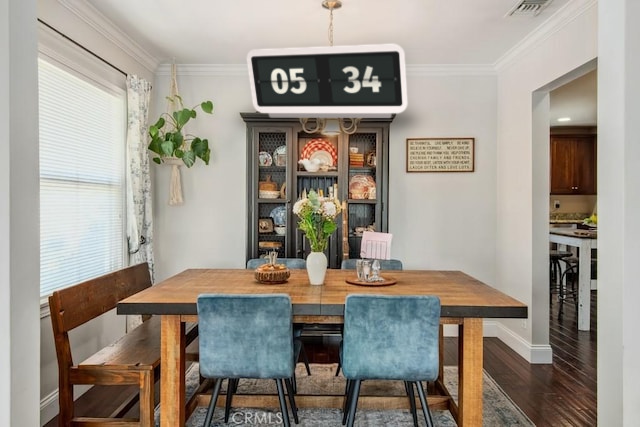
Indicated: 5:34
